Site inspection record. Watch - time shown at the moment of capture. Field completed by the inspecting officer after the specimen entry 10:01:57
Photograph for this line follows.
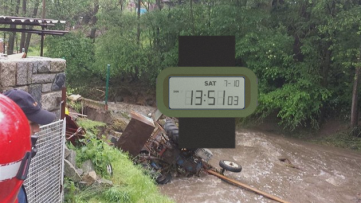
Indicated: 13:51:03
